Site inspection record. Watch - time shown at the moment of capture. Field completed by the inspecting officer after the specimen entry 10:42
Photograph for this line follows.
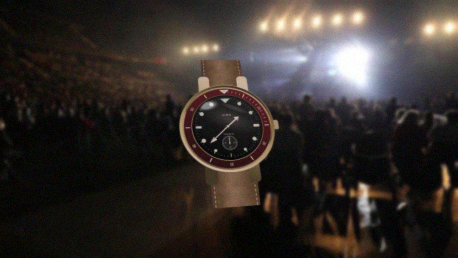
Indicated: 1:38
